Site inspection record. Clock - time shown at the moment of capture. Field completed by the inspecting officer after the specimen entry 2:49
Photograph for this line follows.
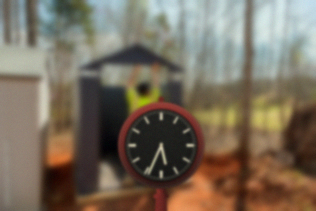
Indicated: 5:34
